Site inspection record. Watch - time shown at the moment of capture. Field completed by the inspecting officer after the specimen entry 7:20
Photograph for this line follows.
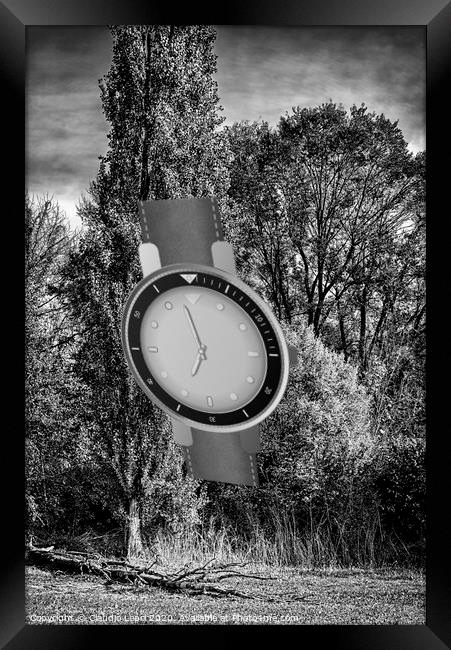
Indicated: 6:58
